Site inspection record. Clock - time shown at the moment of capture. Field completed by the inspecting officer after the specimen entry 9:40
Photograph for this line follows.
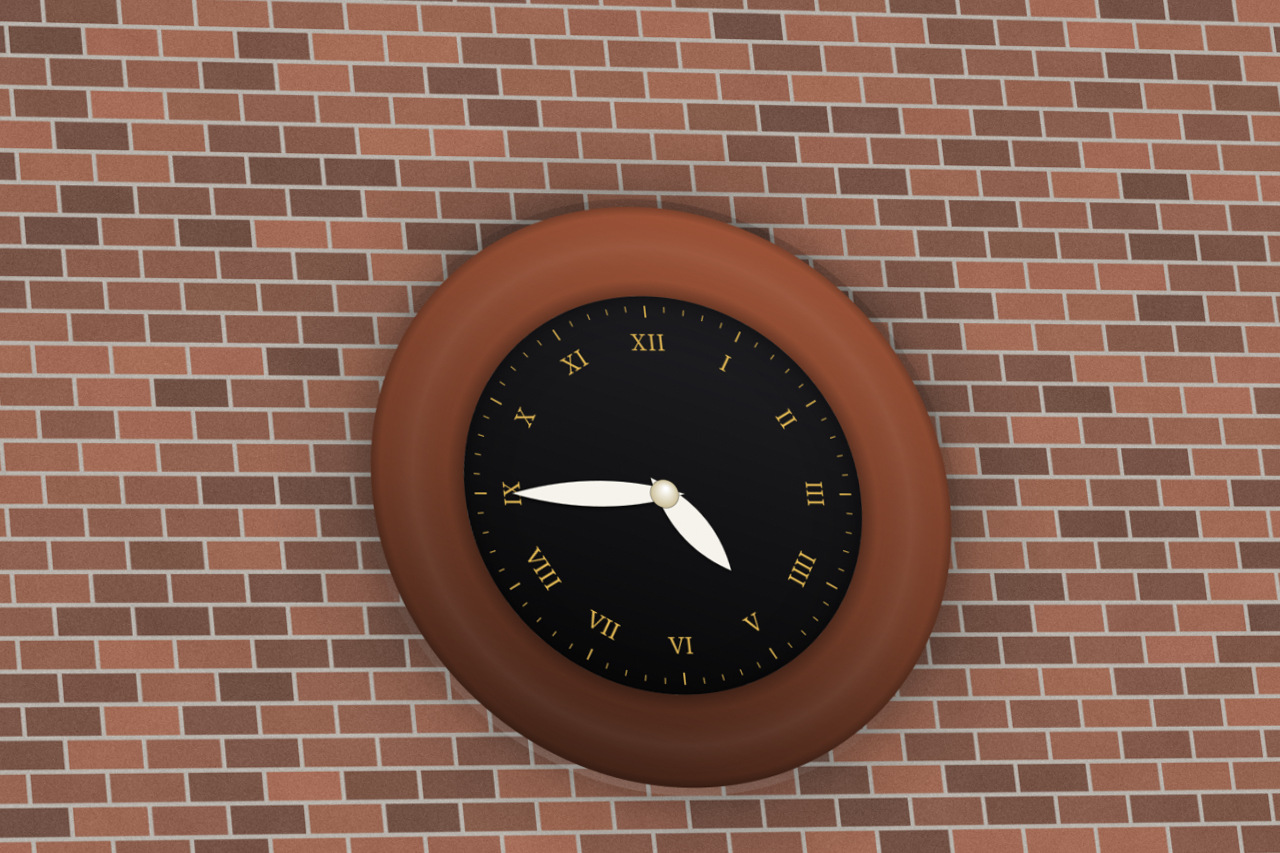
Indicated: 4:45
